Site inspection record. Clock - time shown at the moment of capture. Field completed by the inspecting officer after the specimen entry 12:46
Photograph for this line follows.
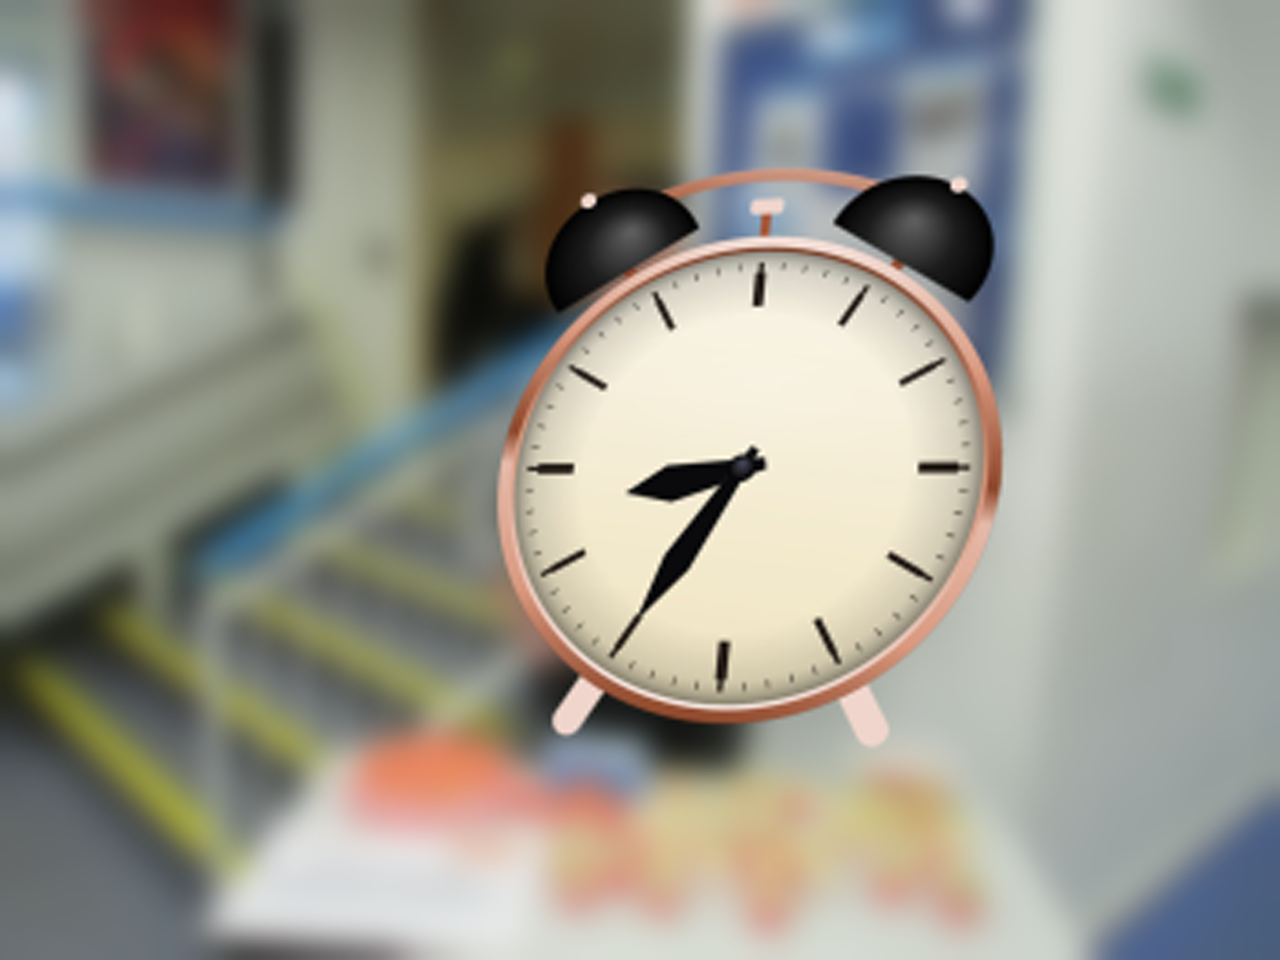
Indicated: 8:35
